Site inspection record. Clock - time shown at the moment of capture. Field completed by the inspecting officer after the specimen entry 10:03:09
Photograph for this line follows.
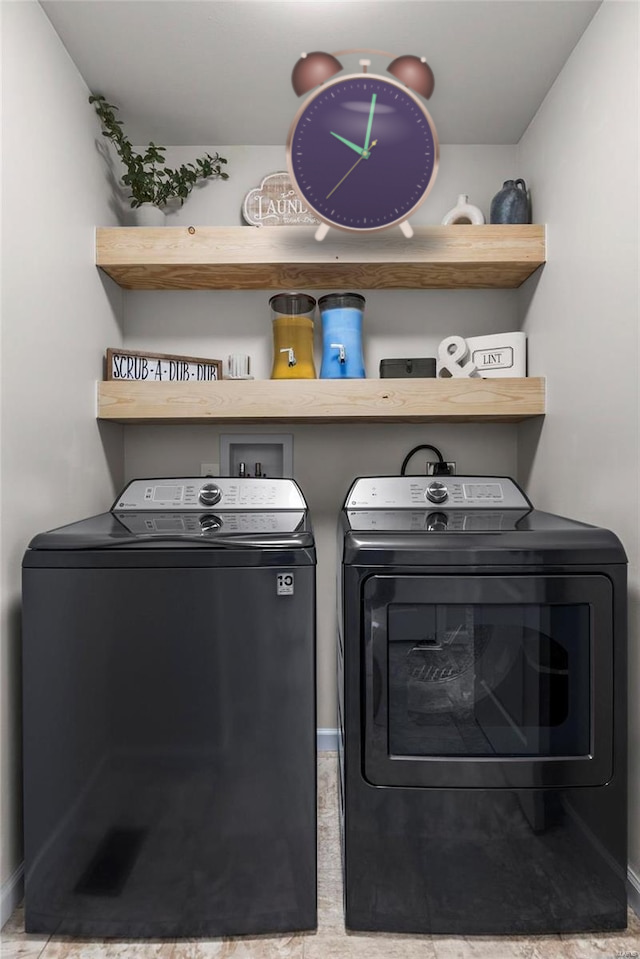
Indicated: 10:01:37
